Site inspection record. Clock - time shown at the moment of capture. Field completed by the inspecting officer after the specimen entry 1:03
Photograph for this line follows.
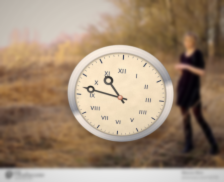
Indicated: 10:47
